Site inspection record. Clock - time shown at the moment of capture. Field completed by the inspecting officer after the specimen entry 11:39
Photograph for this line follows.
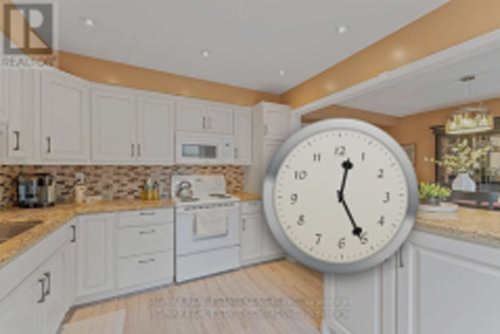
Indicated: 12:26
